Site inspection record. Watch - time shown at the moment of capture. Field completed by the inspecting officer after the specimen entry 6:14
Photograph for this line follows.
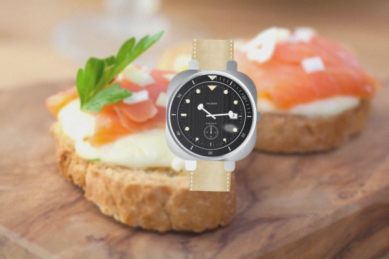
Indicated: 10:14
